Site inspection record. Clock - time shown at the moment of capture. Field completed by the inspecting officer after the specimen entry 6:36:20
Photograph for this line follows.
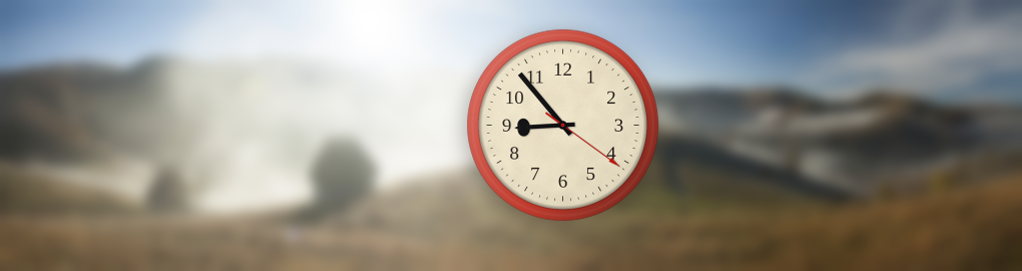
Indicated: 8:53:21
